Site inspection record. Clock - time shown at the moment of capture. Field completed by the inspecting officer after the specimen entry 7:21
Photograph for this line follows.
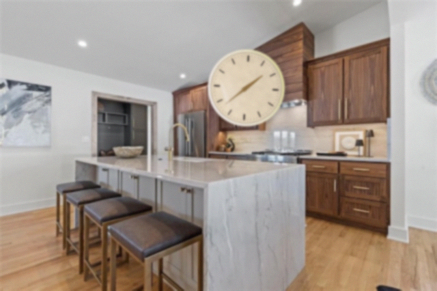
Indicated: 1:38
